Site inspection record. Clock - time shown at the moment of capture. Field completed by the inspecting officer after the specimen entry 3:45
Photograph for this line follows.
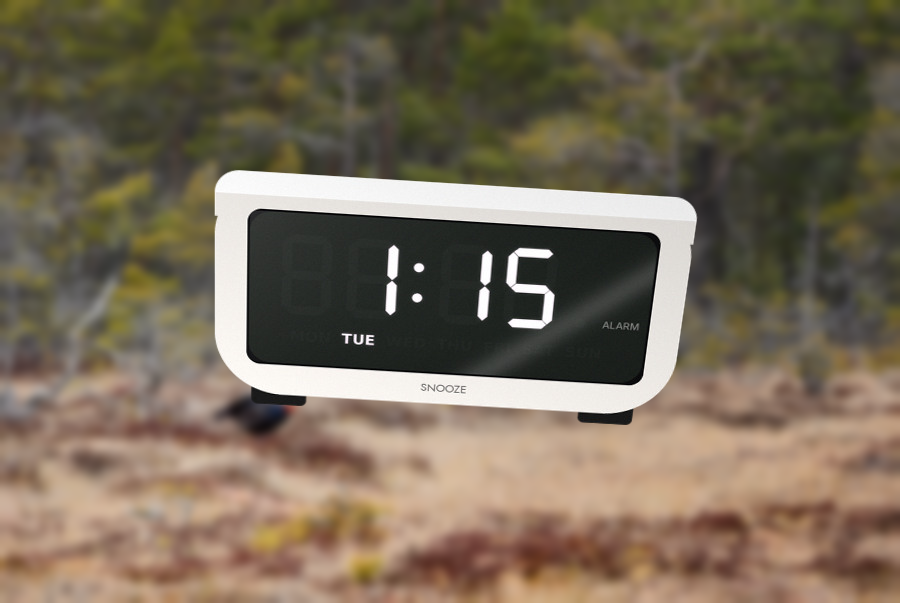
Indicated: 1:15
